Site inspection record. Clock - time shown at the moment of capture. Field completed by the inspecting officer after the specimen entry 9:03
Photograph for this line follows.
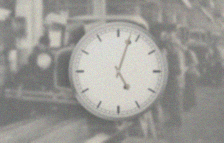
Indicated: 5:03
